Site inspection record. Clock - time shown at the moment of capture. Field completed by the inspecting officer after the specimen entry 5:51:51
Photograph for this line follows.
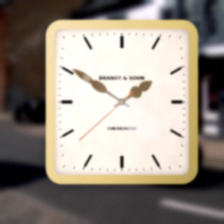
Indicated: 1:50:38
